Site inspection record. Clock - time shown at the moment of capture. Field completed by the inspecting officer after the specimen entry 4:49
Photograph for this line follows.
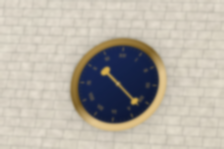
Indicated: 10:22
